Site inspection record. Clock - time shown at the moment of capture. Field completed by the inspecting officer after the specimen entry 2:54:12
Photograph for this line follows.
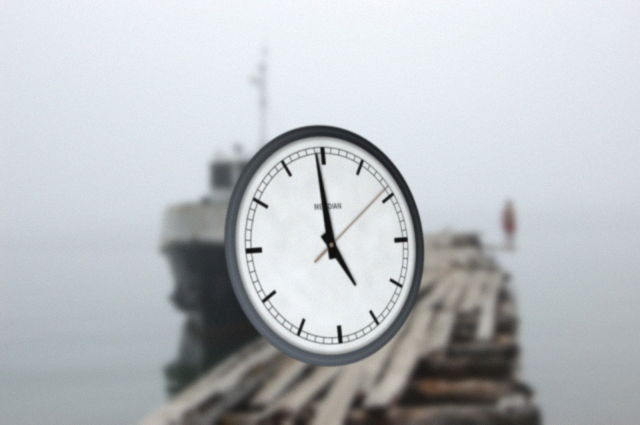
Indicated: 4:59:09
